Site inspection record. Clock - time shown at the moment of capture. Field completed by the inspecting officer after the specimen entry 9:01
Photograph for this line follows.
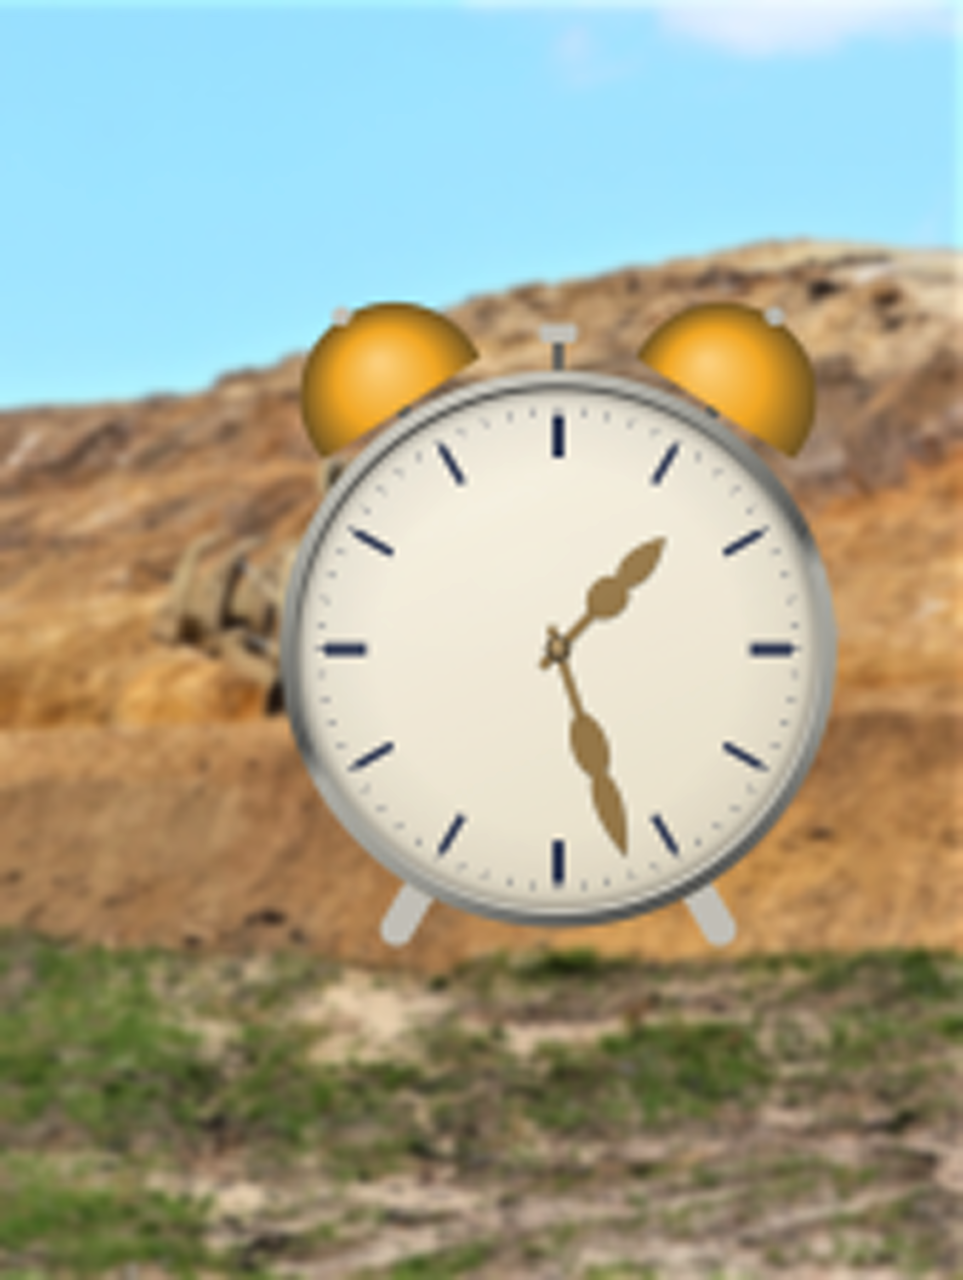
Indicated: 1:27
